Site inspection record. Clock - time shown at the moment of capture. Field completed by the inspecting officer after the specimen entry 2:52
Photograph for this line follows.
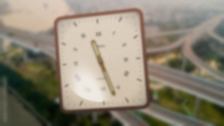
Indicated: 11:27
